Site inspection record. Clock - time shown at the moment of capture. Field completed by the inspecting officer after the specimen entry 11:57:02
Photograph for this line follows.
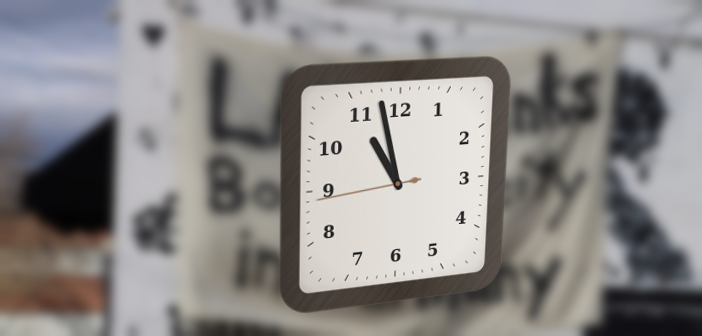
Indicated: 10:57:44
